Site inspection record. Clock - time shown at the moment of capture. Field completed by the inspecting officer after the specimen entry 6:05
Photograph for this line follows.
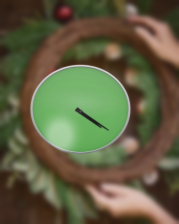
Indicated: 4:21
